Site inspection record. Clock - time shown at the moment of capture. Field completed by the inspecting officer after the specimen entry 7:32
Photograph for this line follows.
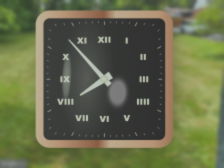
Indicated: 7:53
